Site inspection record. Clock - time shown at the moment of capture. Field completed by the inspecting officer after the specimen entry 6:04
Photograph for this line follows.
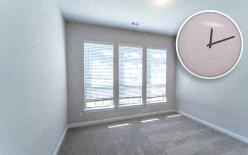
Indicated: 12:12
